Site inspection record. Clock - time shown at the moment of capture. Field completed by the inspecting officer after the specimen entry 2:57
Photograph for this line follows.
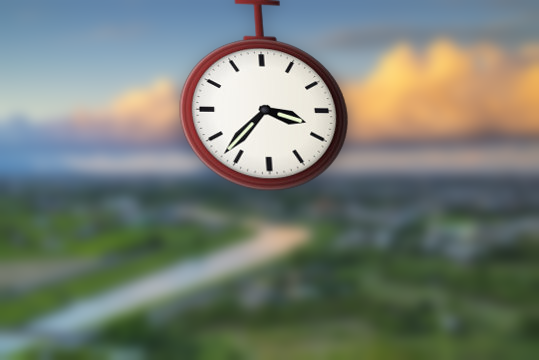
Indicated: 3:37
